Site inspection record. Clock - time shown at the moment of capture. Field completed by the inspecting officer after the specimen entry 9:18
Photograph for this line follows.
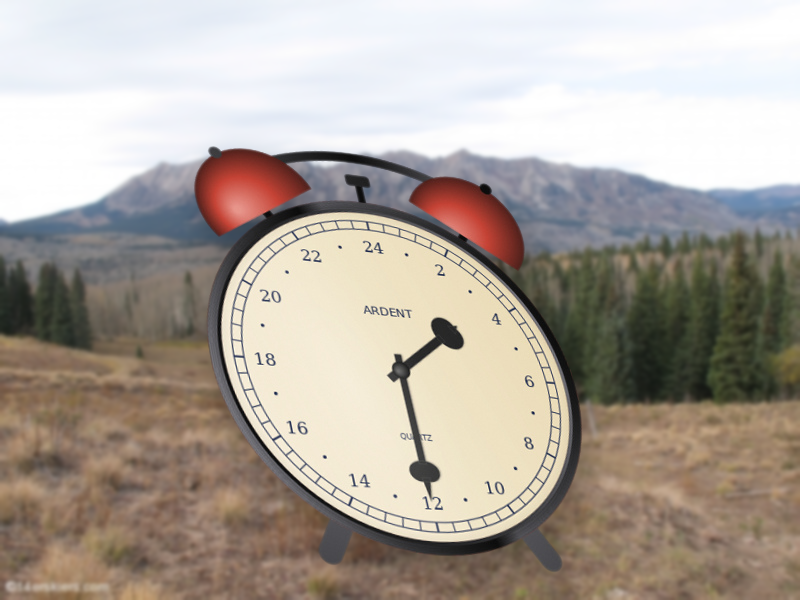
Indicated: 3:30
